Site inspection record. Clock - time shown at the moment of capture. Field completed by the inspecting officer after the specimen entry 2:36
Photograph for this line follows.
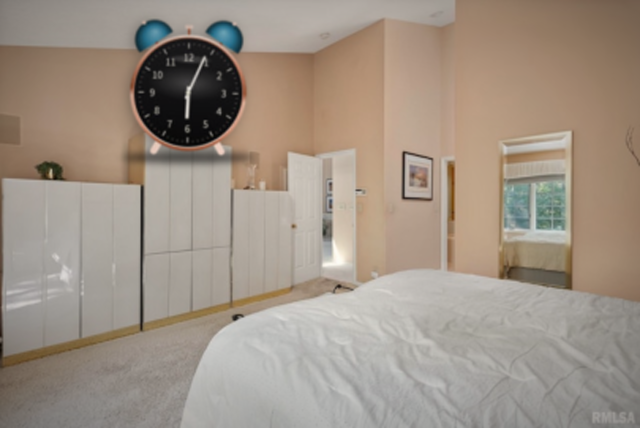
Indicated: 6:04
